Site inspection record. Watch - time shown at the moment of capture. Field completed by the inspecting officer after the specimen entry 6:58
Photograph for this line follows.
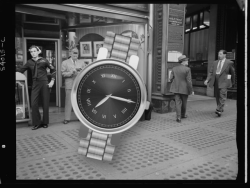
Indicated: 7:15
